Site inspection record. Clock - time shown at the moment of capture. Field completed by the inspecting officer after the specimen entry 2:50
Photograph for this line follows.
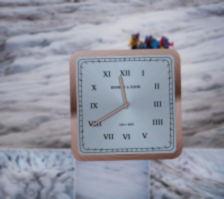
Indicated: 11:40
